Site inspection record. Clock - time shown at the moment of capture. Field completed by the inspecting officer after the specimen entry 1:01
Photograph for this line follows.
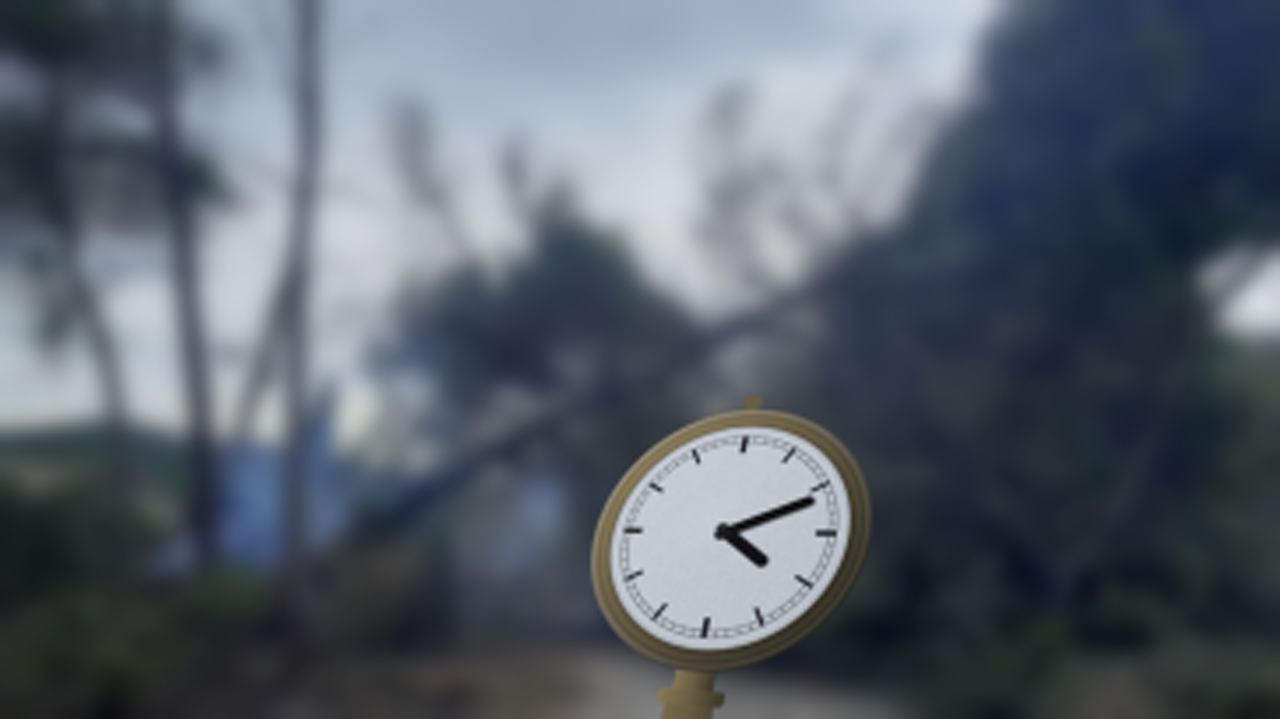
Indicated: 4:11
